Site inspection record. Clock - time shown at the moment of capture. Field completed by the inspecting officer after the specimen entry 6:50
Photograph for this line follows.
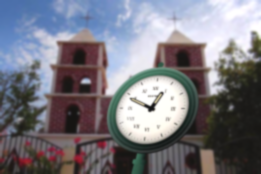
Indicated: 12:49
